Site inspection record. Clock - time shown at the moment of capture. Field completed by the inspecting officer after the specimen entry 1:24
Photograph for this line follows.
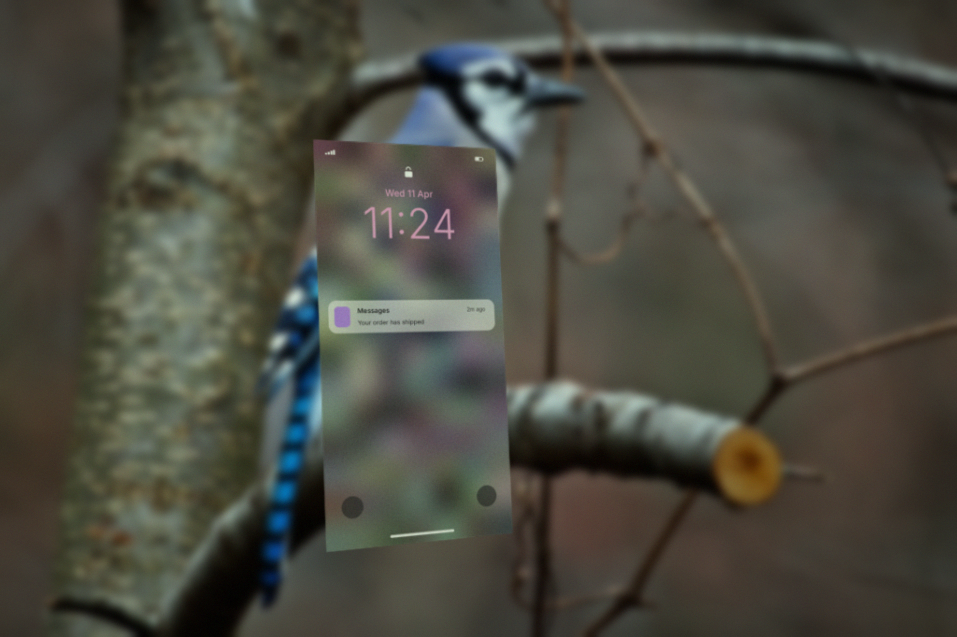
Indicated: 11:24
